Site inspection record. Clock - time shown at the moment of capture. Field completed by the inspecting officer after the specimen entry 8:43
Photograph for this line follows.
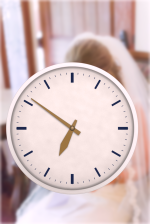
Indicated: 6:51
